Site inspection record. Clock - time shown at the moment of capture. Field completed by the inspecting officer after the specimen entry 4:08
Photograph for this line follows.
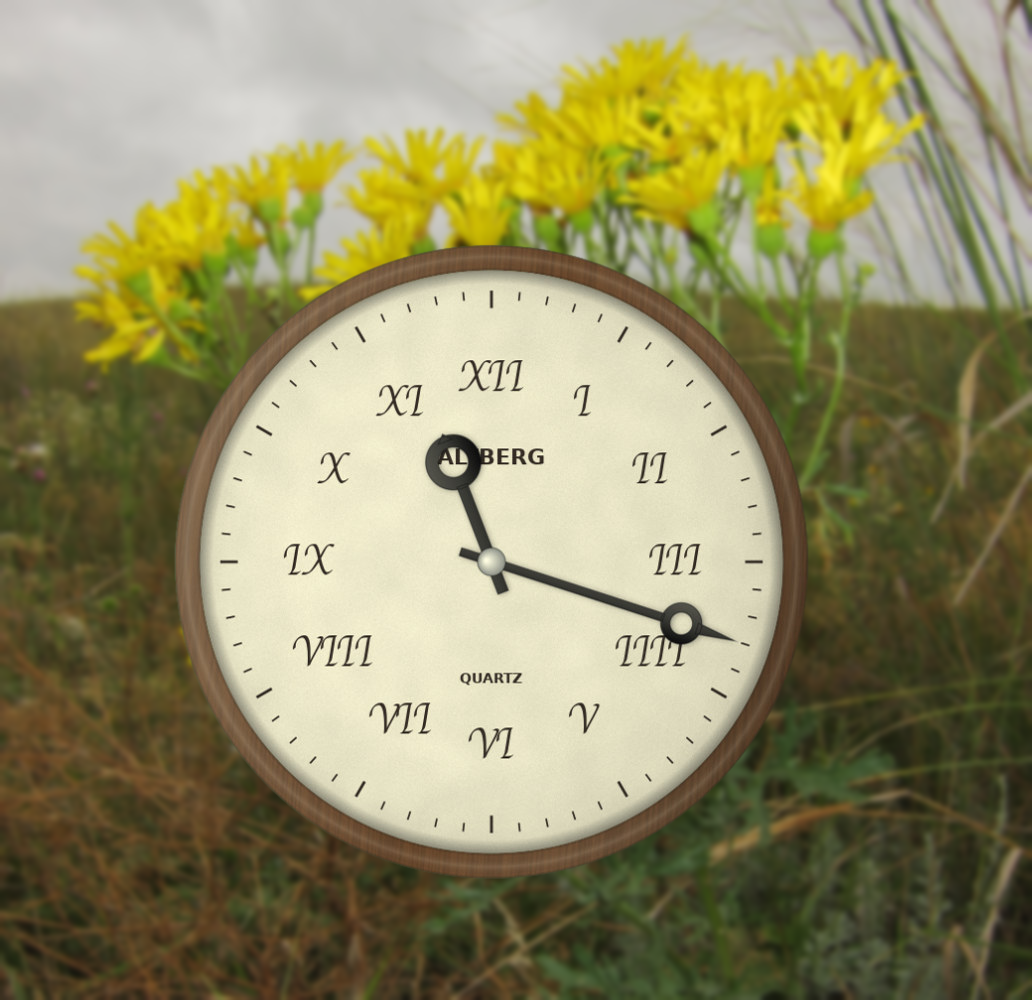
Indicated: 11:18
